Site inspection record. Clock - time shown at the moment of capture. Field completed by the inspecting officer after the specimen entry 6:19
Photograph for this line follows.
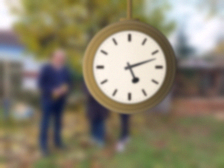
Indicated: 5:12
